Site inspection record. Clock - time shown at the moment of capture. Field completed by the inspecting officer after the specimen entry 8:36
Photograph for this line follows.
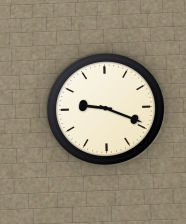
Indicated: 9:19
